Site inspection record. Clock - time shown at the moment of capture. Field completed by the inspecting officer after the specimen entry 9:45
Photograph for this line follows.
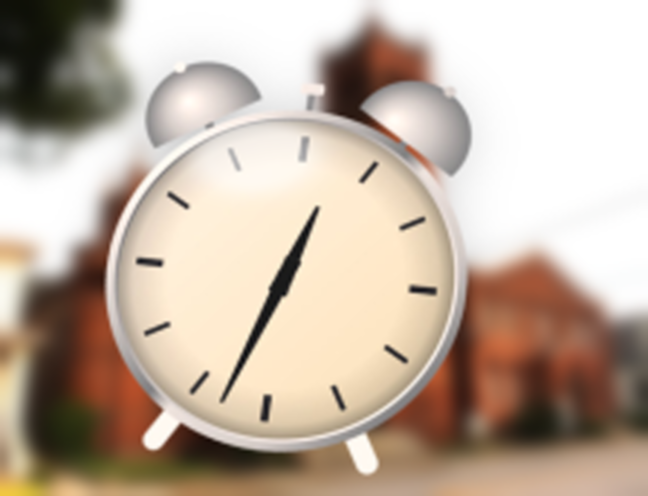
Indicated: 12:33
